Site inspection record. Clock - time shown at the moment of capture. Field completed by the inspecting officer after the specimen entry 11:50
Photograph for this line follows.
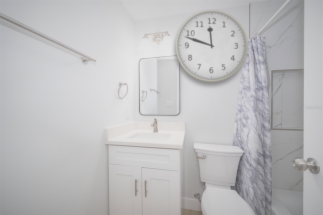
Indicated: 11:48
